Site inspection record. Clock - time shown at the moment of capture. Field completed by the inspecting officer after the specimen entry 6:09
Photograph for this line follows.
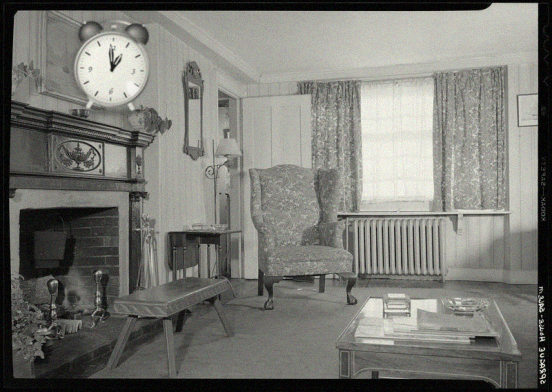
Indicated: 12:59
